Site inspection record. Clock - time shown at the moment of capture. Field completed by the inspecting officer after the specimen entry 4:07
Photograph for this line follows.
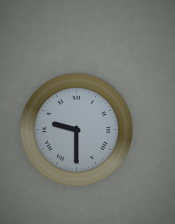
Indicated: 9:30
